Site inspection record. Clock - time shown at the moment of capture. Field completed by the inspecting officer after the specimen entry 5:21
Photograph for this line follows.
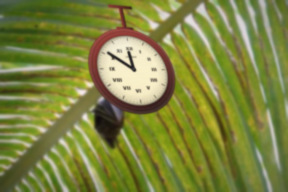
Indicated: 11:51
